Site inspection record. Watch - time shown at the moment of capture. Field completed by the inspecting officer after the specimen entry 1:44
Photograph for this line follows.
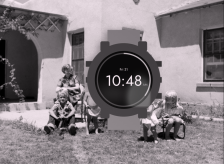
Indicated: 10:48
